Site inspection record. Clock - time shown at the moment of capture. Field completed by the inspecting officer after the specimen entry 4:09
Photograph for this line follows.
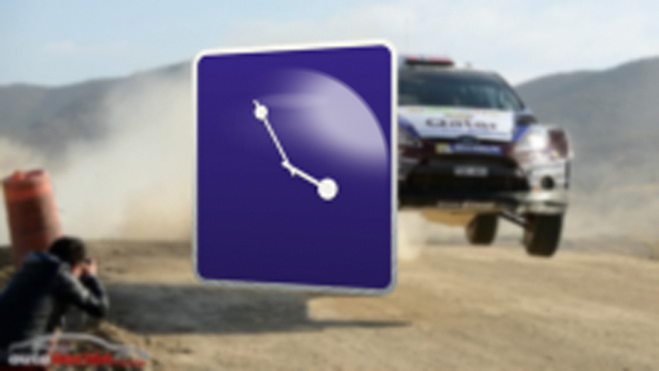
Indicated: 3:55
